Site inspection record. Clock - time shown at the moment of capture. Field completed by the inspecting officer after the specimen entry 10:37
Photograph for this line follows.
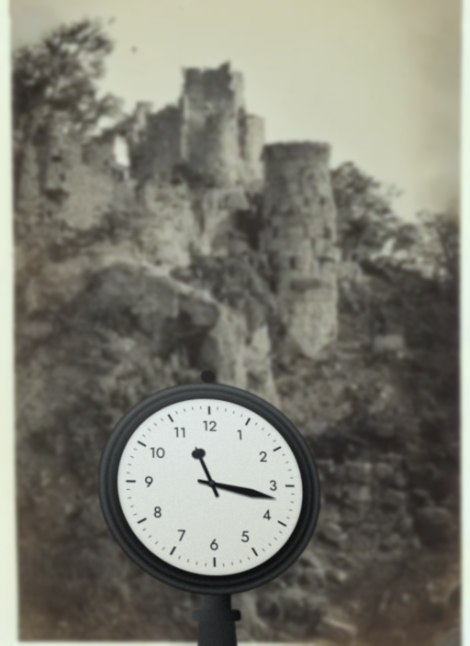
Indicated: 11:17
